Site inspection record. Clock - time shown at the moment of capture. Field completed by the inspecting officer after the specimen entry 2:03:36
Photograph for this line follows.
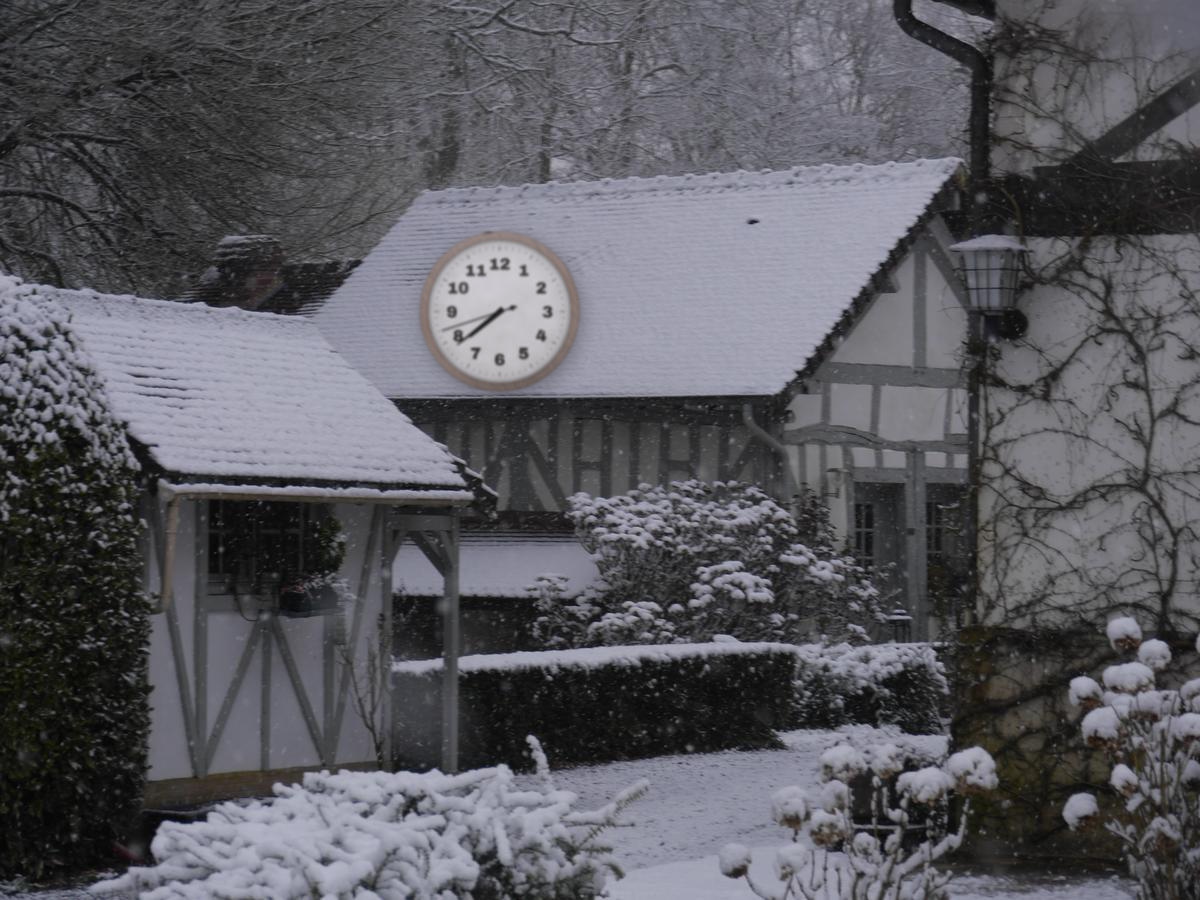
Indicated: 7:38:42
